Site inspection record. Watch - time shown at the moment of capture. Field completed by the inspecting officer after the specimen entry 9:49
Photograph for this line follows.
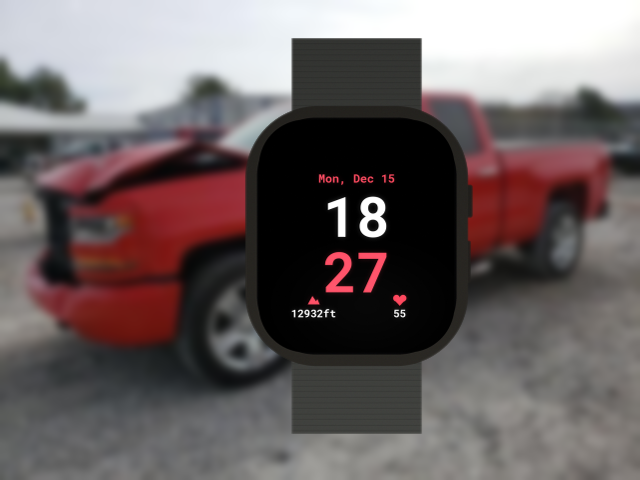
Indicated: 18:27
